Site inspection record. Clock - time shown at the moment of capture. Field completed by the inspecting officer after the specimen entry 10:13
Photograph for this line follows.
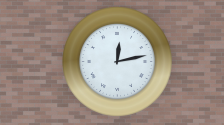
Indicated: 12:13
